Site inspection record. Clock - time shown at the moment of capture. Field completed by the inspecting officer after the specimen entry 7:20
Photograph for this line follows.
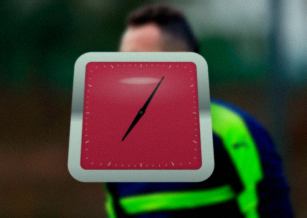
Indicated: 7:05
